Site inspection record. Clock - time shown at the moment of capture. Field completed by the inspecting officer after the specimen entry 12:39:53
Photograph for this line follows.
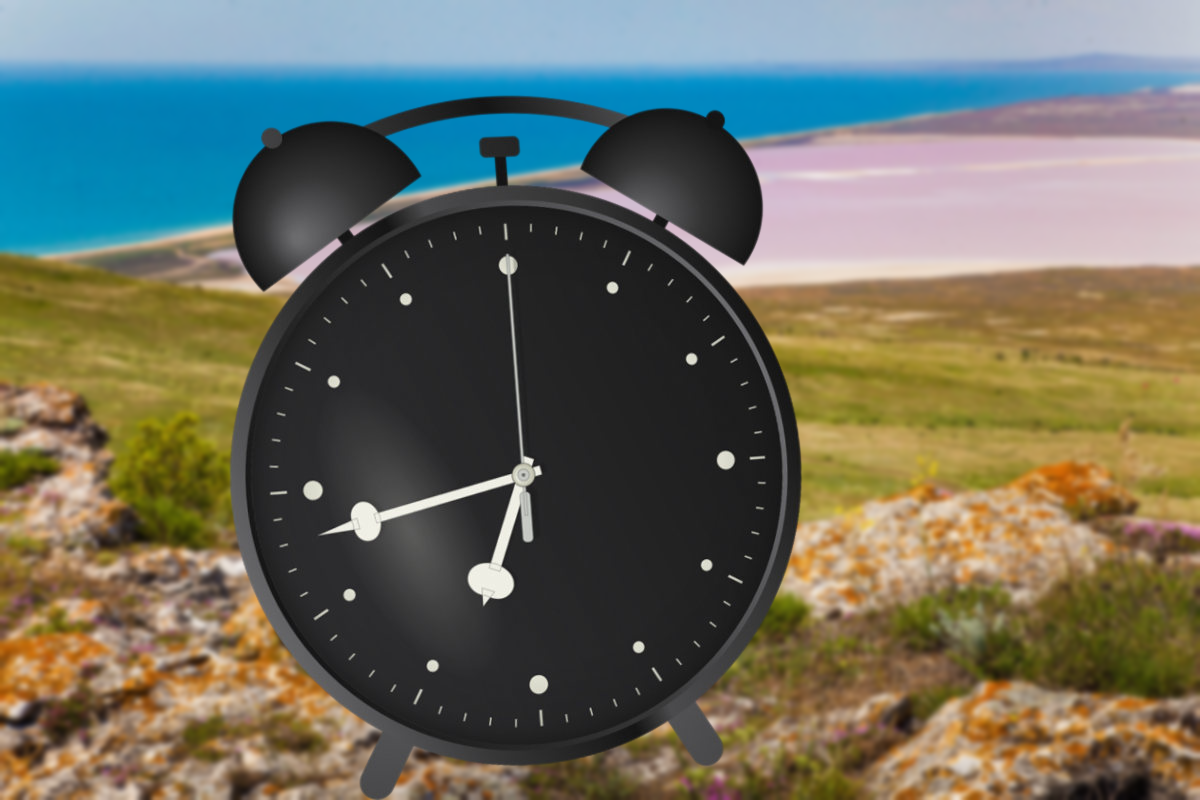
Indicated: 6:43:00
